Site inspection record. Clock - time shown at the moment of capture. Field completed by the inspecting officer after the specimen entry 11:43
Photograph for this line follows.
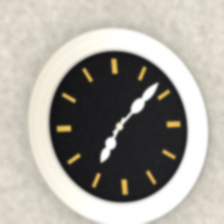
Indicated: 7:08
